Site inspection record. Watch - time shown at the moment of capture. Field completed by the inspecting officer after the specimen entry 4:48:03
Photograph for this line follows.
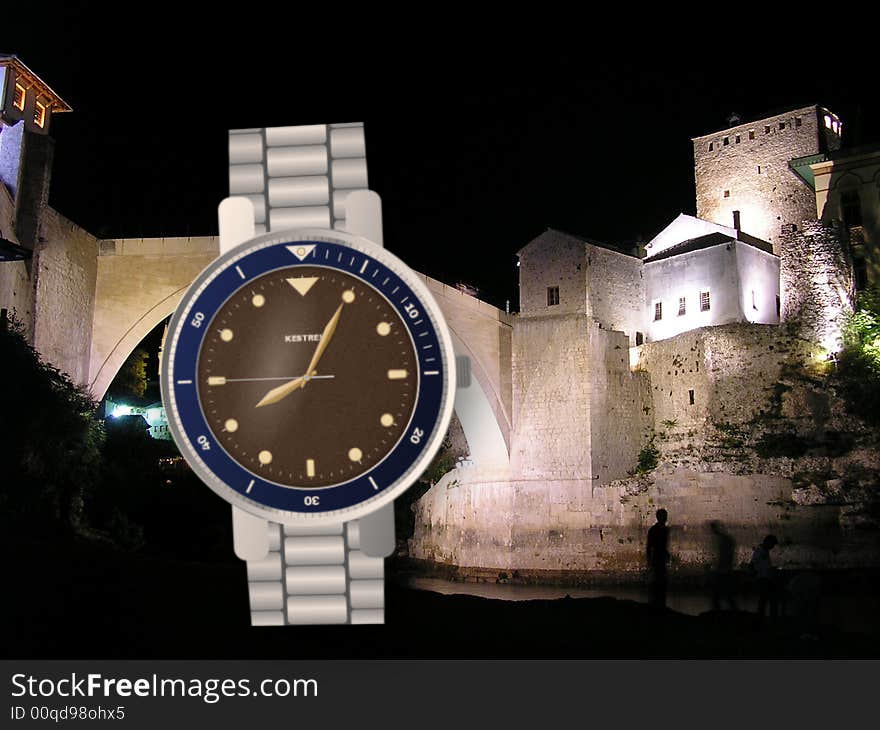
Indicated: 8:04:45
